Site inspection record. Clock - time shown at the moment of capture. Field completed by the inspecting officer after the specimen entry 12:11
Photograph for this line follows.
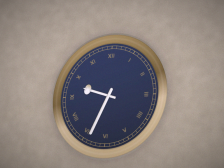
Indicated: 9:34
